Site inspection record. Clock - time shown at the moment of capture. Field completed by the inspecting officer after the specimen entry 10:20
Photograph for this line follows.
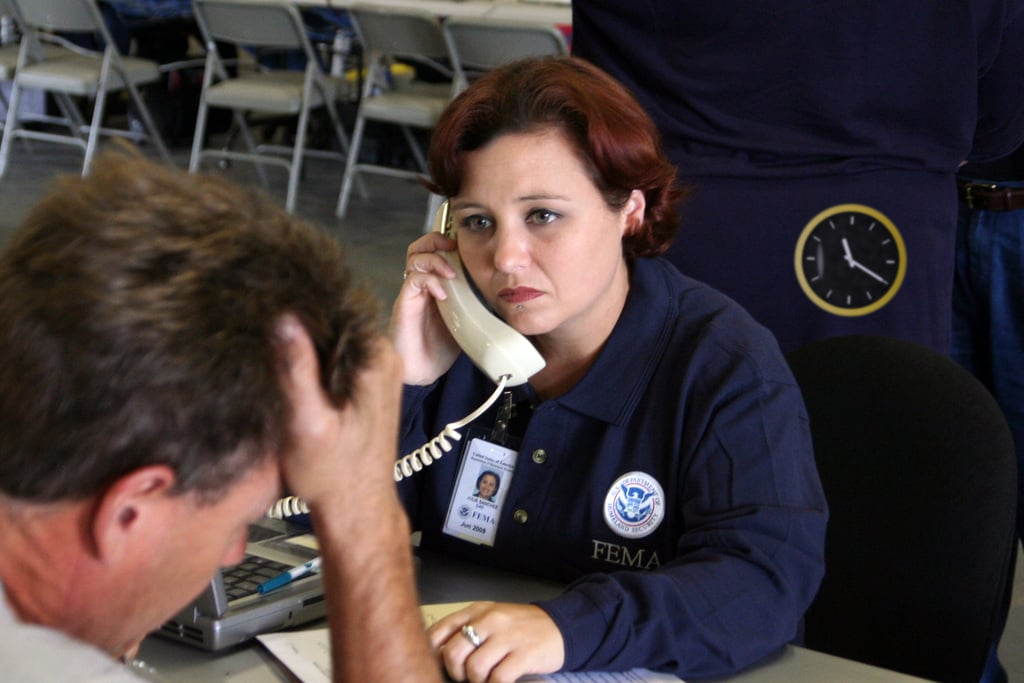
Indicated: 11:20
